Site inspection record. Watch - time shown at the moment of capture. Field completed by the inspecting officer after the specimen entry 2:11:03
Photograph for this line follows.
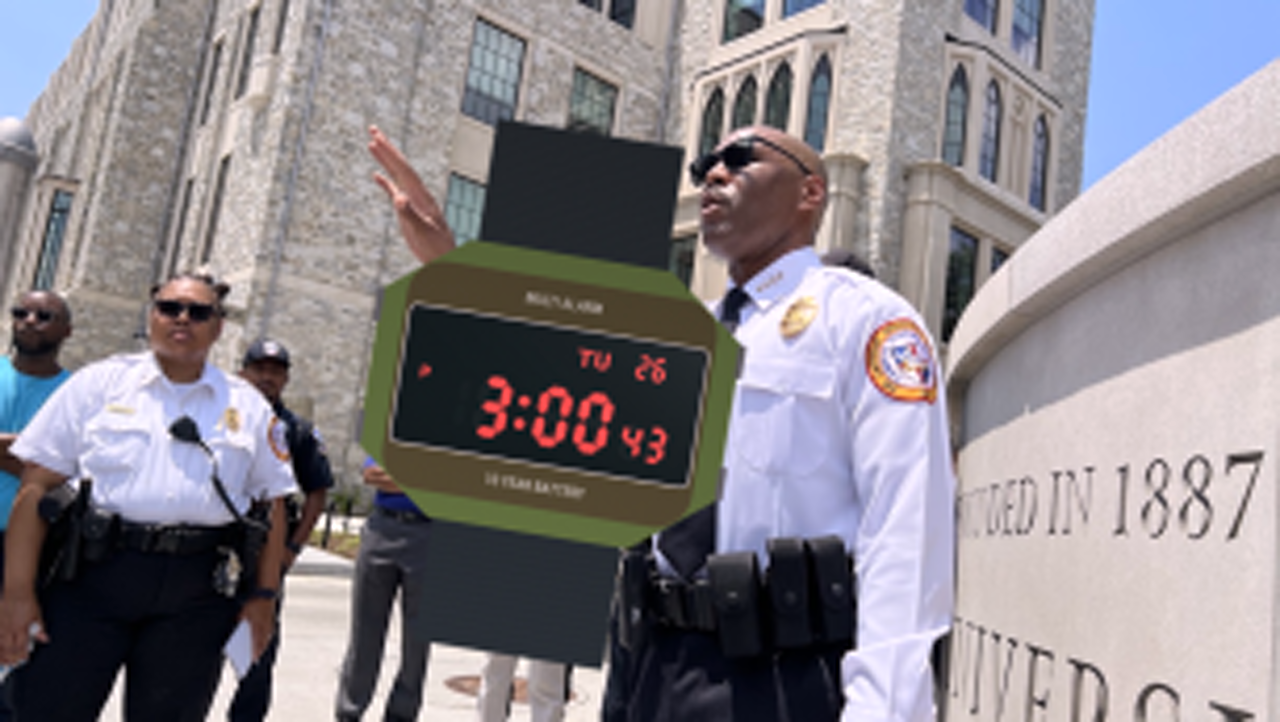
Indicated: 3:00:43
